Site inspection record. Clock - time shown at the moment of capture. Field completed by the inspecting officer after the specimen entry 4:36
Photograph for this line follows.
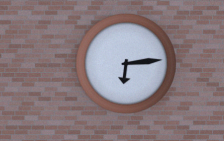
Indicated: 6:14
